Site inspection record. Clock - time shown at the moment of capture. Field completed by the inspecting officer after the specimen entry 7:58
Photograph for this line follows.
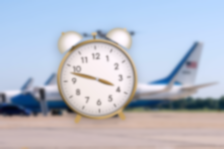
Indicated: 3:48
